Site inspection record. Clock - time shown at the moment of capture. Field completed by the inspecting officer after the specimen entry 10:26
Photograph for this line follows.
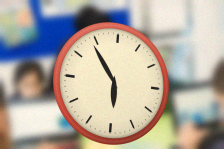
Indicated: 5:54
